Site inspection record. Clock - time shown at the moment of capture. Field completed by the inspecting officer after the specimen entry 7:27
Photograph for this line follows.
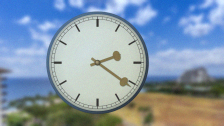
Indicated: 2:21
